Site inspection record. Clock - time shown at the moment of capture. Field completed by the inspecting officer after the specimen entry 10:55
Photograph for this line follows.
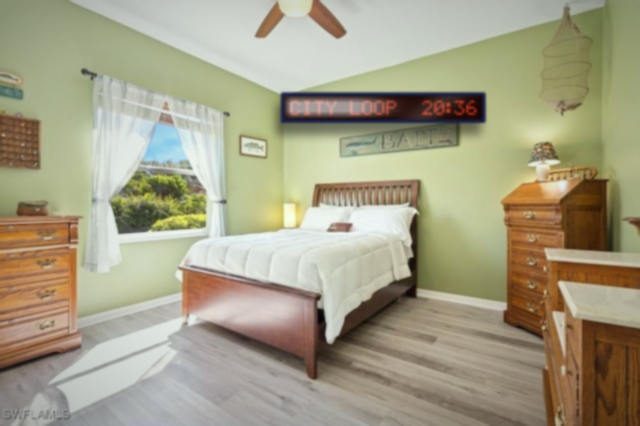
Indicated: 20:36
